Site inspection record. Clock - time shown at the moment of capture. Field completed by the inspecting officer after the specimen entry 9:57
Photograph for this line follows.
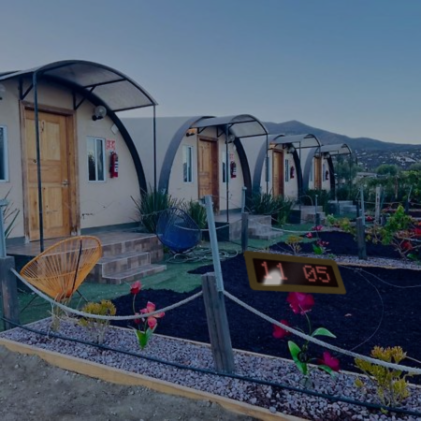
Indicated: 11:05
